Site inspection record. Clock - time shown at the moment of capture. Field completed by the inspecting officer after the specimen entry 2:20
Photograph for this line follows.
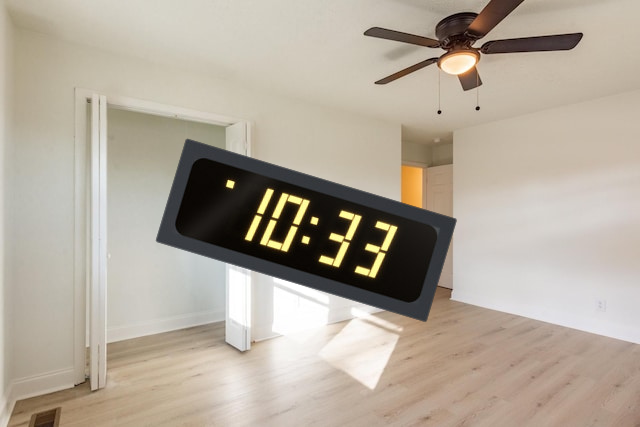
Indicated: 10:33
